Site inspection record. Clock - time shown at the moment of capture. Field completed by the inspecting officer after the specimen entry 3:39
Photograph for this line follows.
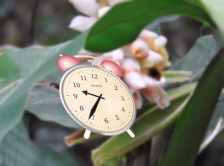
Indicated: 9:36
